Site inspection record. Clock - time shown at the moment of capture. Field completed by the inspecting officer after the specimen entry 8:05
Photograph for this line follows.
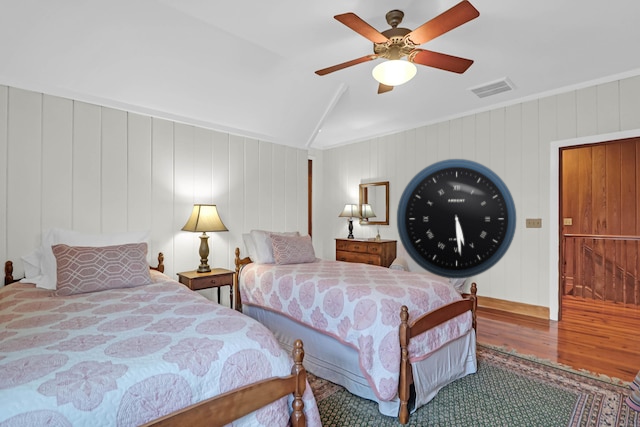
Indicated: 5:29
